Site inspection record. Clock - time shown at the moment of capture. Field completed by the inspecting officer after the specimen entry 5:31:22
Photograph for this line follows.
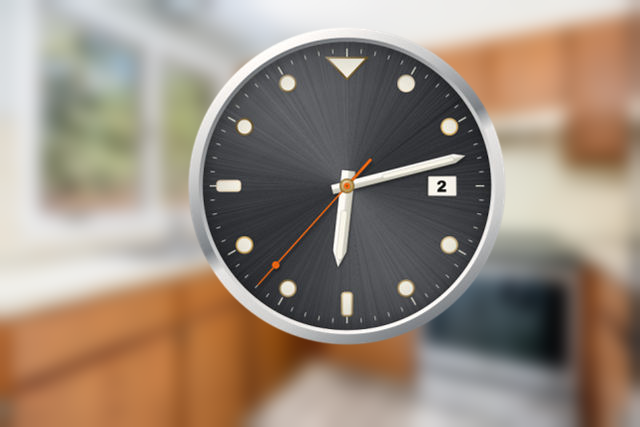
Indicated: 6:12:37
